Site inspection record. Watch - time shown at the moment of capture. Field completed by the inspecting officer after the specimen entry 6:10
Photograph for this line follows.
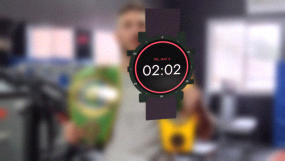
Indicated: 2:02
